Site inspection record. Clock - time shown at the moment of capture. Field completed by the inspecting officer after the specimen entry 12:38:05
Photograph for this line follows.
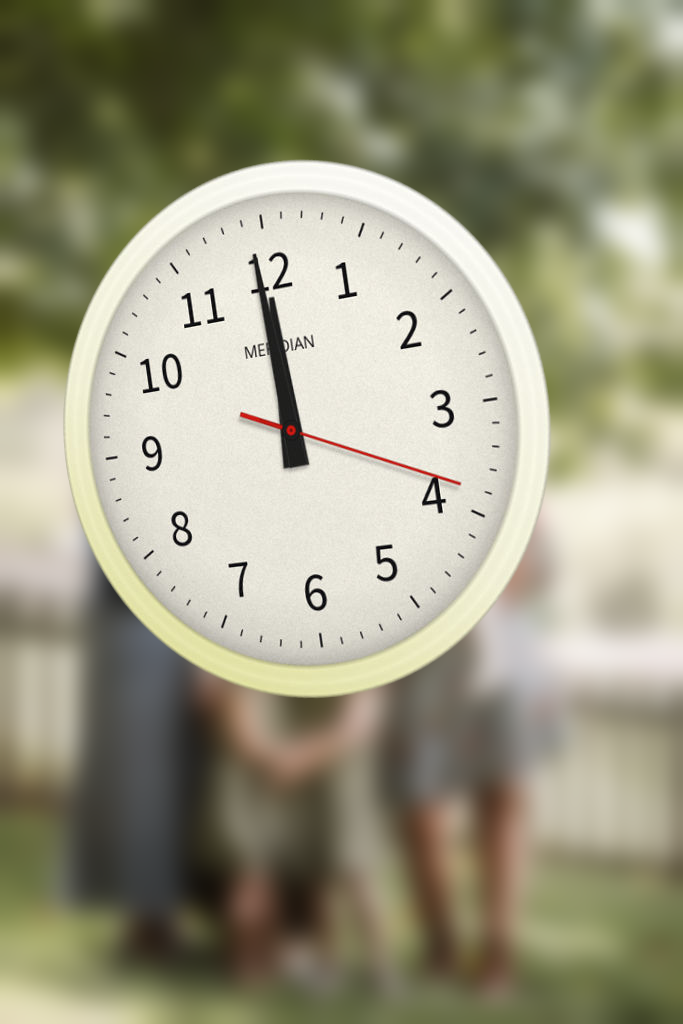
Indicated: 11:59:19
